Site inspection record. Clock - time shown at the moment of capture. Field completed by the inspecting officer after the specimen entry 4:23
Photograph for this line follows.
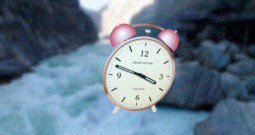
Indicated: 3:48
